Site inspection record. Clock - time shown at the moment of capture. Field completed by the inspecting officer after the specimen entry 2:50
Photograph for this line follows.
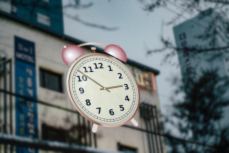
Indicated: 2:52
